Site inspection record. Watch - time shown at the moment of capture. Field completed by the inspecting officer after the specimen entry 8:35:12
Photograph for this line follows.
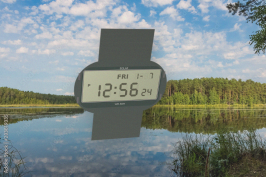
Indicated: 12:56:24
